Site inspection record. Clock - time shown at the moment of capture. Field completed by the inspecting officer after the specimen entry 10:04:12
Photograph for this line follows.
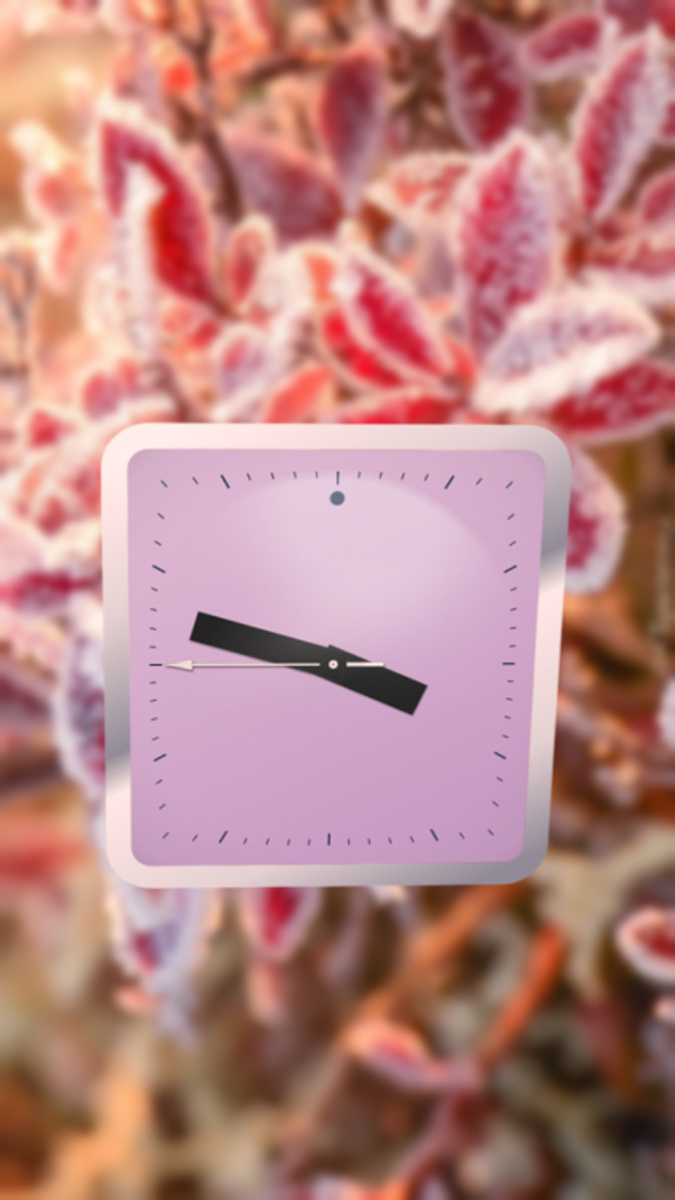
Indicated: 3:47:45
